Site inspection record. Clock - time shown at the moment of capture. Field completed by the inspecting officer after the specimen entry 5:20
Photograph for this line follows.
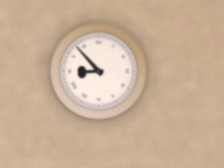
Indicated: 8:53
